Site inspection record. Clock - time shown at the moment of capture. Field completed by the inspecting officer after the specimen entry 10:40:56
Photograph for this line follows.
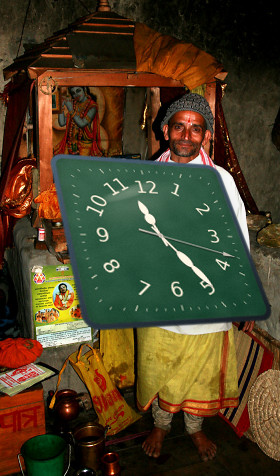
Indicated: 11:24:18
